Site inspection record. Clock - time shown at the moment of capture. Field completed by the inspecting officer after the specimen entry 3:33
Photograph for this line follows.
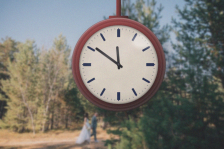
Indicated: 11:51
